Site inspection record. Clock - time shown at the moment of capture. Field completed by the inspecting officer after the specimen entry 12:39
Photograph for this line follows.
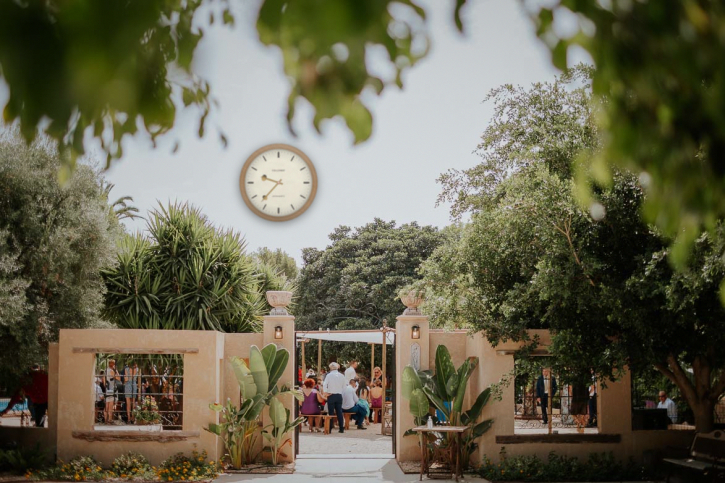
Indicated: 9:37
